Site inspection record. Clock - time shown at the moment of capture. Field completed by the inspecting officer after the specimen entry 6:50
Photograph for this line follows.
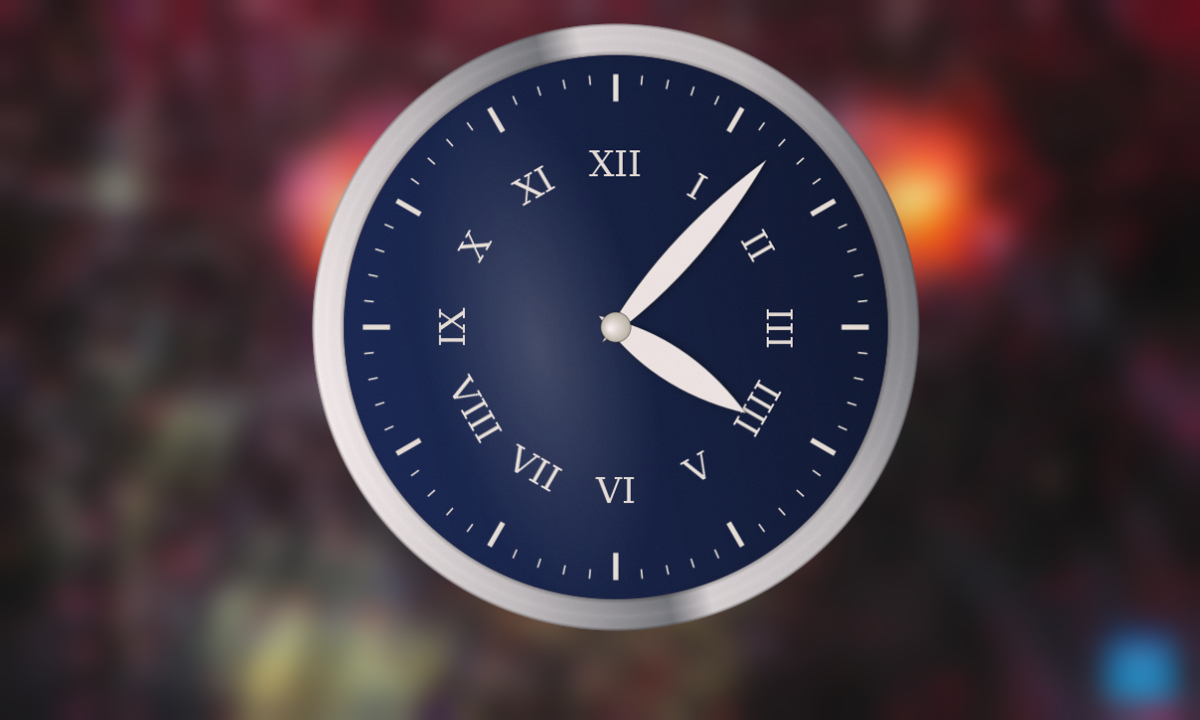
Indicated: 4:07
